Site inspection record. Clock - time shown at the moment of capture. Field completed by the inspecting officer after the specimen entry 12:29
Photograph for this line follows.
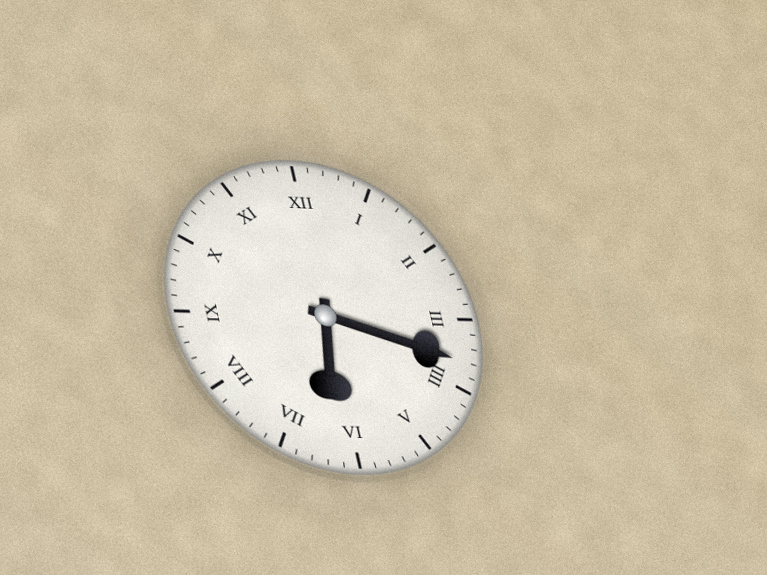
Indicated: 6:18
